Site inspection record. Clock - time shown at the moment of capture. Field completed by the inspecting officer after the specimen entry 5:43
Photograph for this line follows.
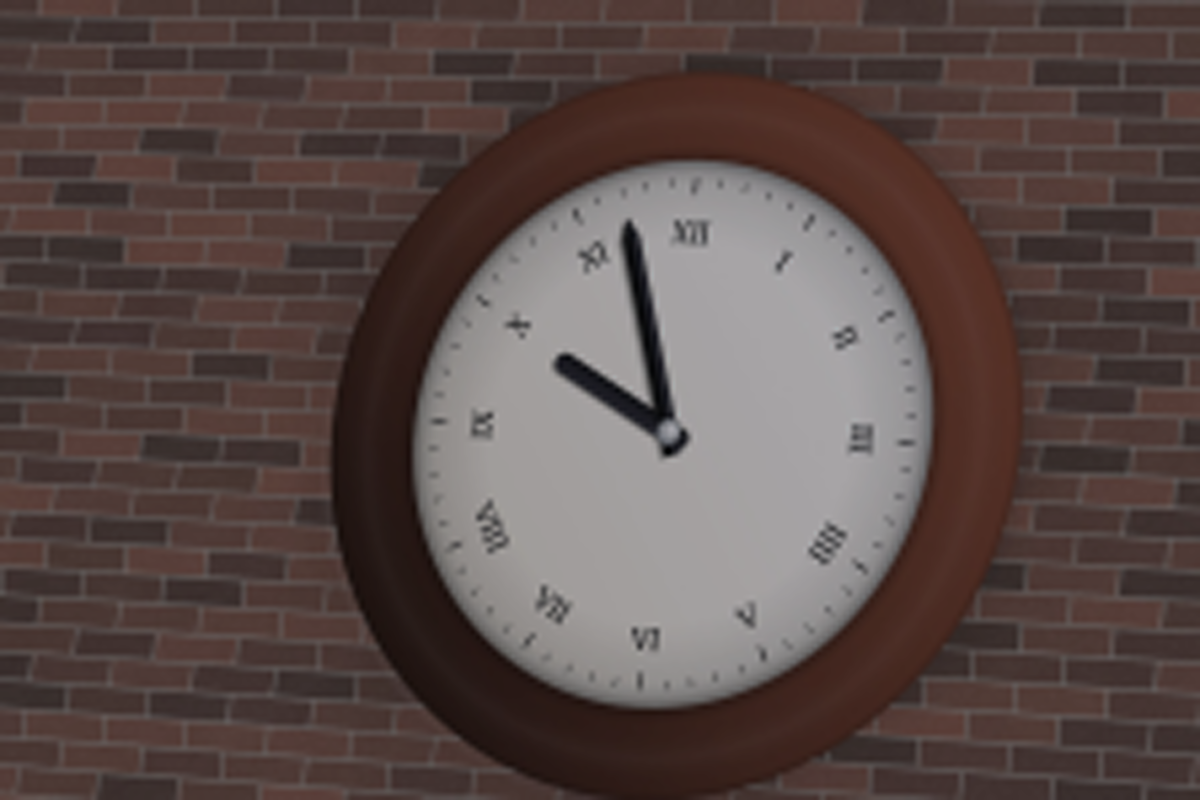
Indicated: 9:57
